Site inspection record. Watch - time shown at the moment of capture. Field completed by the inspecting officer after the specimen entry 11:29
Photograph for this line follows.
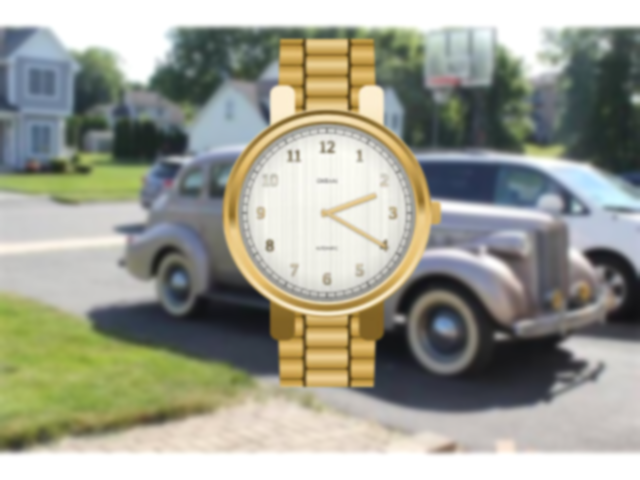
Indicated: 2:20
